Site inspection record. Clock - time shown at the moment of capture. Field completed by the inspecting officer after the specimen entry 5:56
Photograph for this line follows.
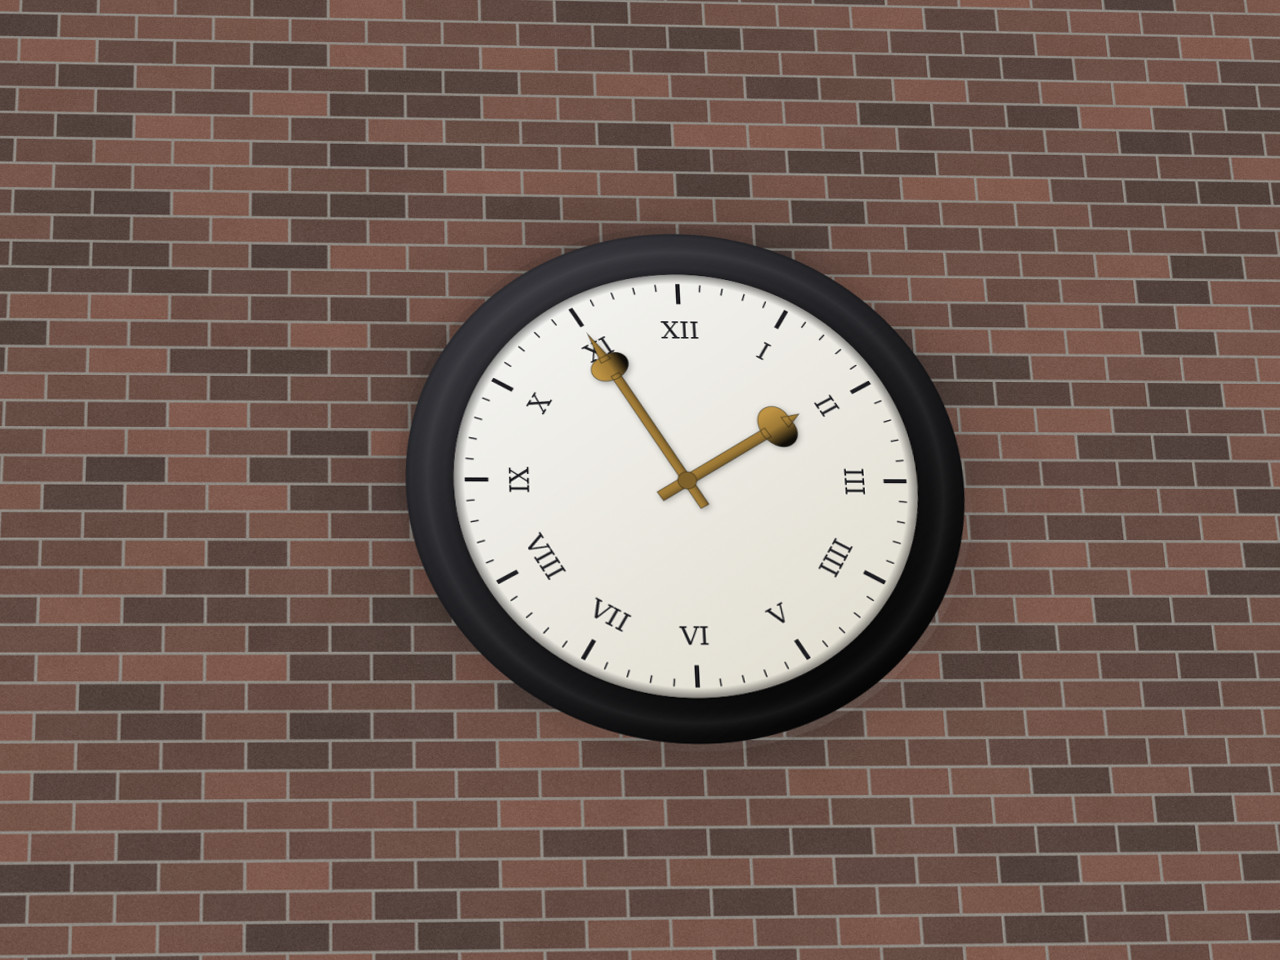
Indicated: 1:55
